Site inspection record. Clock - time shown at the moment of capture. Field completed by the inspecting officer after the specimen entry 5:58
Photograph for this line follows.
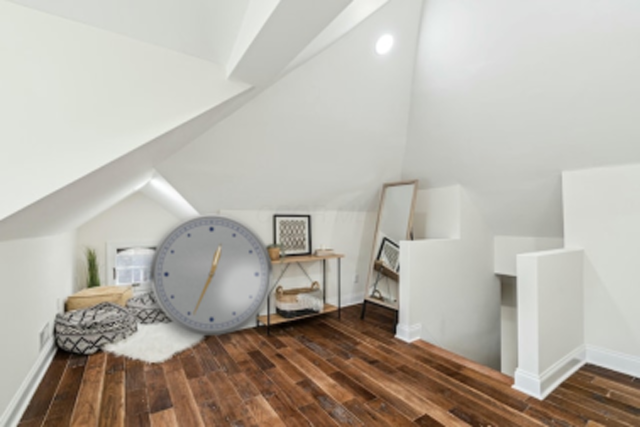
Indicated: 12:34
